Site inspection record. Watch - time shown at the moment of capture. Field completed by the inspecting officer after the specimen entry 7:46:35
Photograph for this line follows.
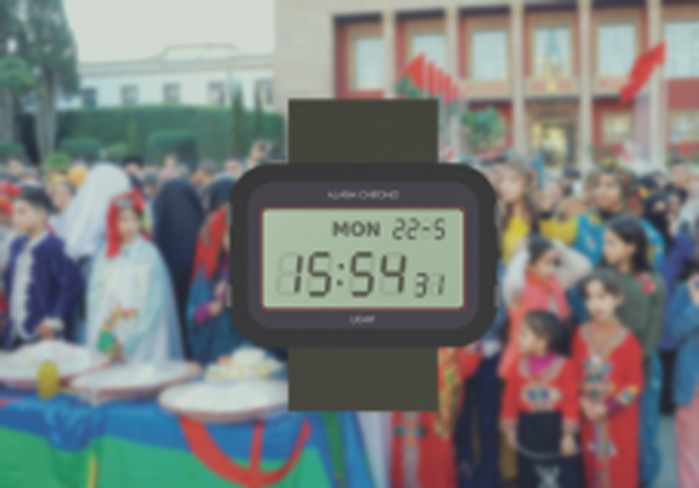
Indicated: 15:54:31
